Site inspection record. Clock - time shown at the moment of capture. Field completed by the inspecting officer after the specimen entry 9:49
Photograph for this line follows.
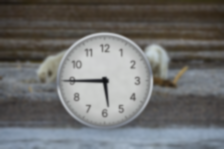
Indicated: 5:45
